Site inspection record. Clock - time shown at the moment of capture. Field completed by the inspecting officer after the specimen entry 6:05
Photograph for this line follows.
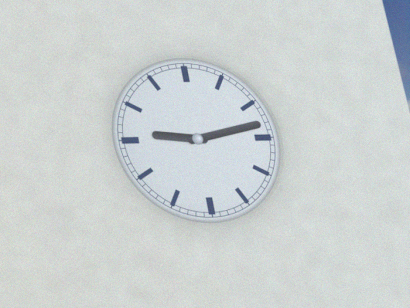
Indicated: 9:13
